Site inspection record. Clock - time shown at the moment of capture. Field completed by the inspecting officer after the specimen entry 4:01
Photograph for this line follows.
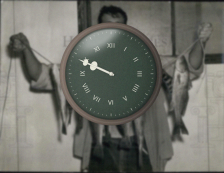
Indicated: 9:49
